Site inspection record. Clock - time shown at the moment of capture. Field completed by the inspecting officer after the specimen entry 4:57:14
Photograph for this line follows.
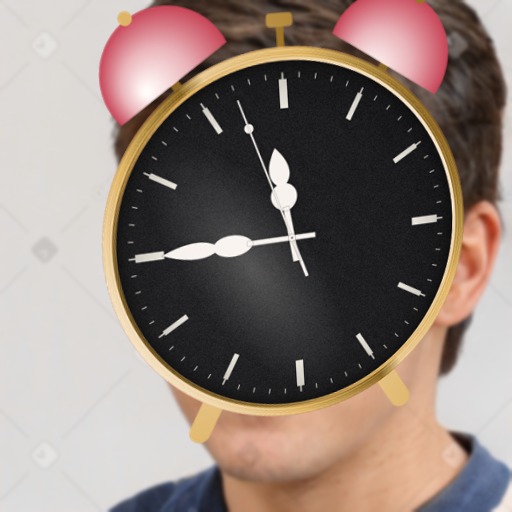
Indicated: 11:44:57
